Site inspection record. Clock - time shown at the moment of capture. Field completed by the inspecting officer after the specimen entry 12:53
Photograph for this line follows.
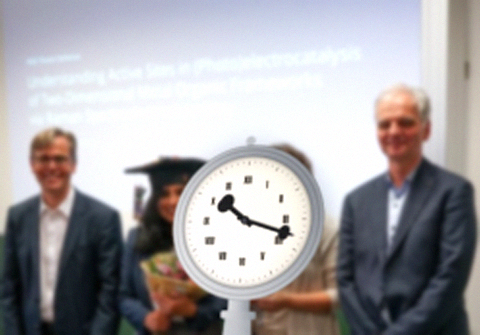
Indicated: 10:18
